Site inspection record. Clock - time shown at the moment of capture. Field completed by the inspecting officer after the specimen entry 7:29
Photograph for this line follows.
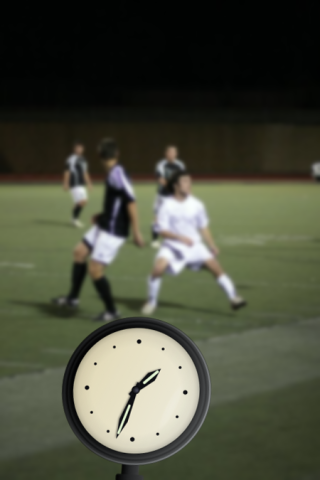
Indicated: 1:33
